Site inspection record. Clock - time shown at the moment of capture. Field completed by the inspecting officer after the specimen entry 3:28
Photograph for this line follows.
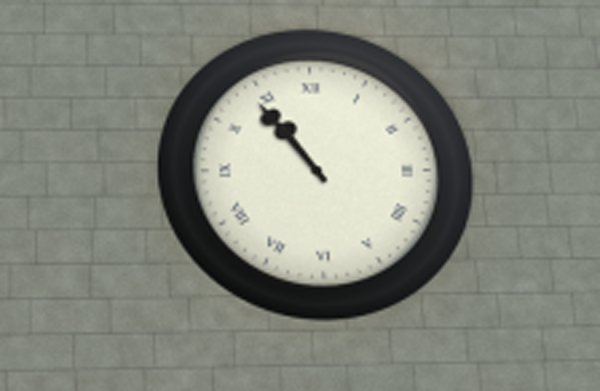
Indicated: 10:54
